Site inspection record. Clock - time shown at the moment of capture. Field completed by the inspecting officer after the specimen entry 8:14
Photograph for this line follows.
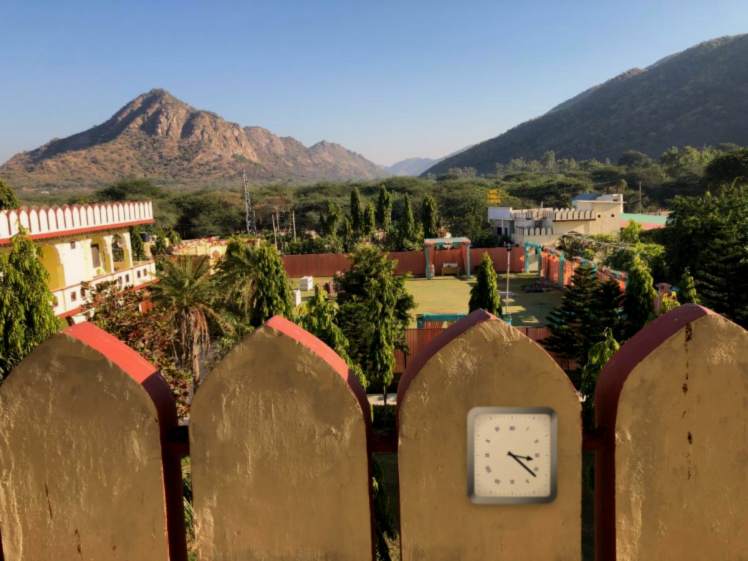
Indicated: 3:22
